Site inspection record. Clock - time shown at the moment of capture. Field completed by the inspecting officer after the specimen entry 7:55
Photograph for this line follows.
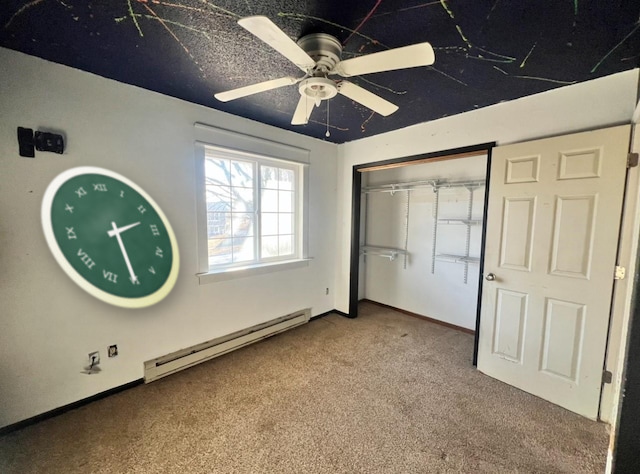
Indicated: 2:30
